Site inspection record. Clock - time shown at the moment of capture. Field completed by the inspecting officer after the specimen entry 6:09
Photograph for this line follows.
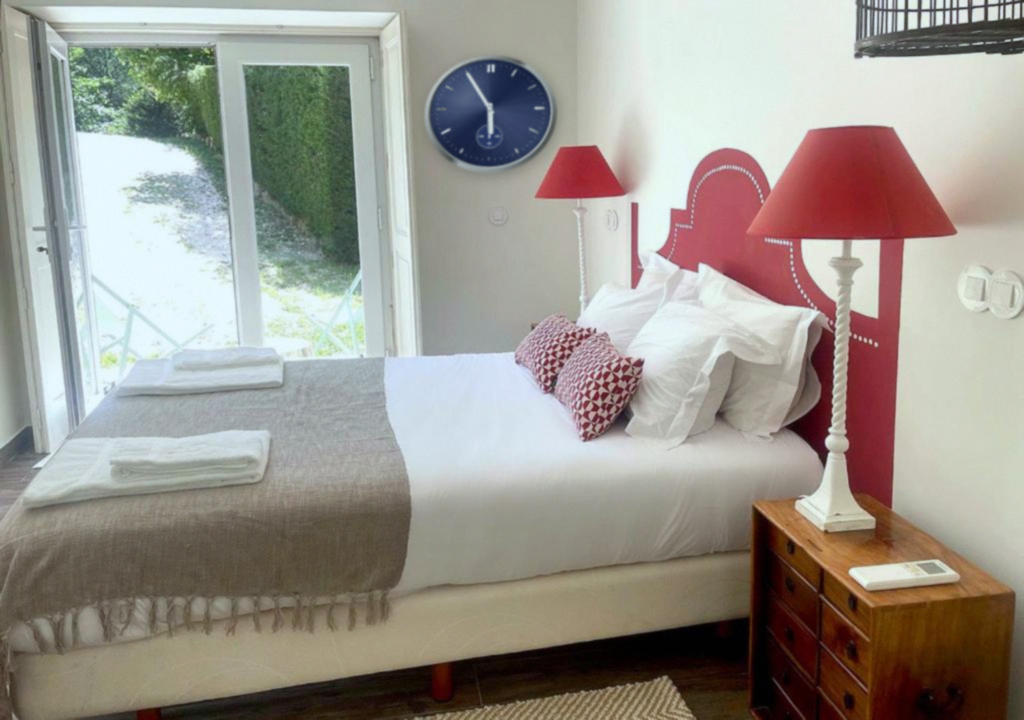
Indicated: 5:55
